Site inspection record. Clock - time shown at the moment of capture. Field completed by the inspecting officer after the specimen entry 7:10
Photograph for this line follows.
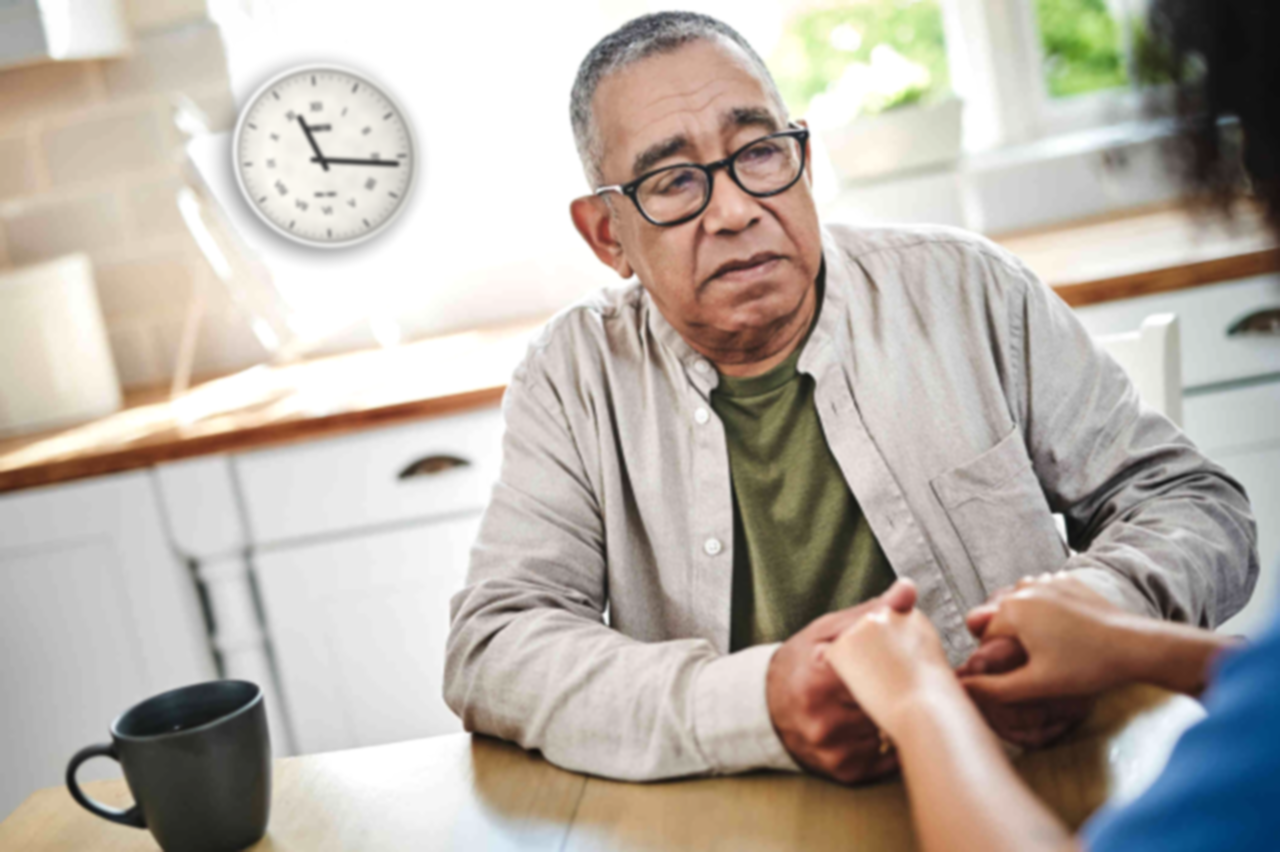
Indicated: 11:16
